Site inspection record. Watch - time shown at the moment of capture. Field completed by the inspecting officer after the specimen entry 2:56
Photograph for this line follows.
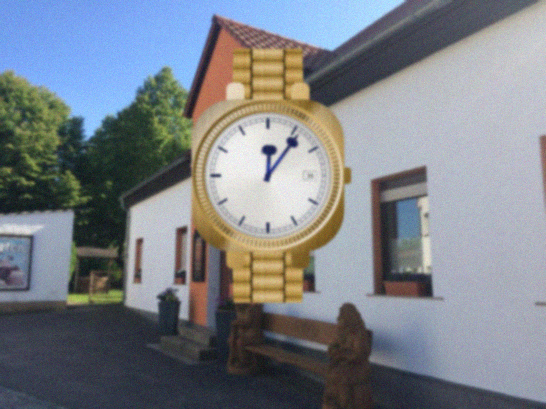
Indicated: 12:06
